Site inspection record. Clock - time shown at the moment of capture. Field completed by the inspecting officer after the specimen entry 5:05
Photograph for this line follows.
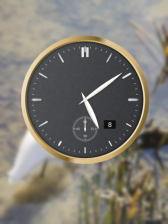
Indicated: 5:09
